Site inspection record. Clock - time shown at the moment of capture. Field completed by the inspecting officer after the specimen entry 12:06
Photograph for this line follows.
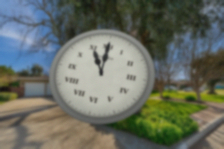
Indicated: 11:00
